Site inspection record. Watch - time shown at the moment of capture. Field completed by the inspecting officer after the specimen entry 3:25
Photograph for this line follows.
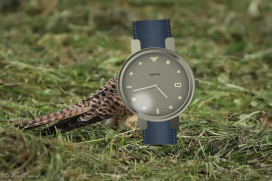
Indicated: 4:43
